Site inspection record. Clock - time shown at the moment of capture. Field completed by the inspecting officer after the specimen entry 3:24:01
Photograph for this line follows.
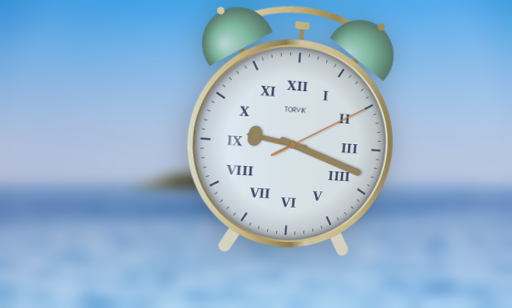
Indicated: 9:18:10
